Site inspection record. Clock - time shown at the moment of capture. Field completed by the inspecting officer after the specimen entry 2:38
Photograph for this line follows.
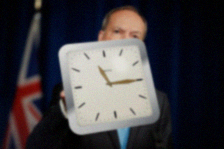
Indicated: 11:15
